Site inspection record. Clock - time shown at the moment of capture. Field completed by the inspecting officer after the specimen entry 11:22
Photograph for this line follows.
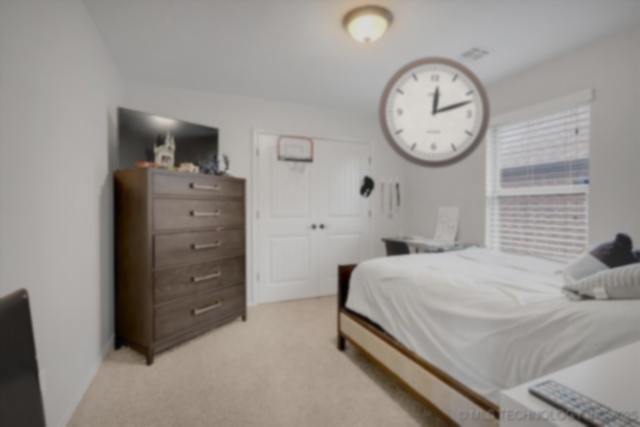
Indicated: 12:12
